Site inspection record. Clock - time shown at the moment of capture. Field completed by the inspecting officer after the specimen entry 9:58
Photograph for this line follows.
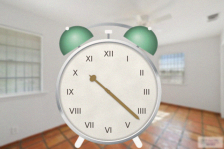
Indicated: 10:22
